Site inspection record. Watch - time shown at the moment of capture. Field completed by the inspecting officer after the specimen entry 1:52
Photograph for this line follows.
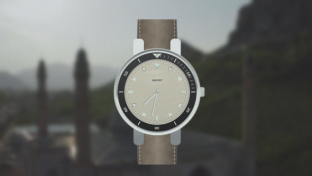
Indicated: 7:32
